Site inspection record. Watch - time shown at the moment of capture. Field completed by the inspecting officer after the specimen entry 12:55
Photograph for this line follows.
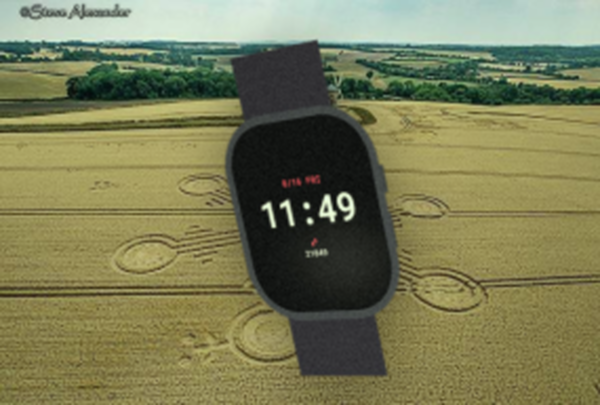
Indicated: 11:49
